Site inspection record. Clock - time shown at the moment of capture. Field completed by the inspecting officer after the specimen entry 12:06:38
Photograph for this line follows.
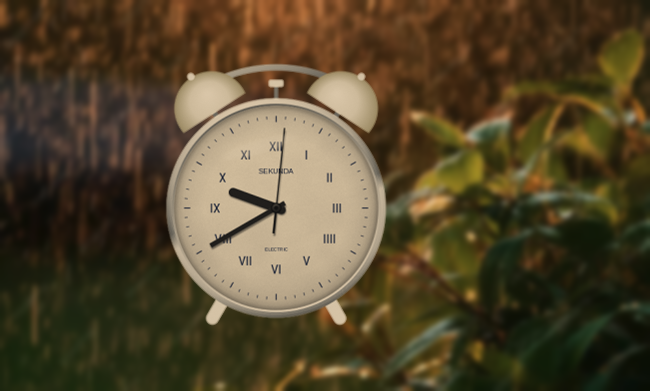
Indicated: 9:40:01
